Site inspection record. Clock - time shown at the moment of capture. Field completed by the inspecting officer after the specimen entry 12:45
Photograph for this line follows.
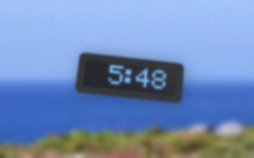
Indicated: 5:48
